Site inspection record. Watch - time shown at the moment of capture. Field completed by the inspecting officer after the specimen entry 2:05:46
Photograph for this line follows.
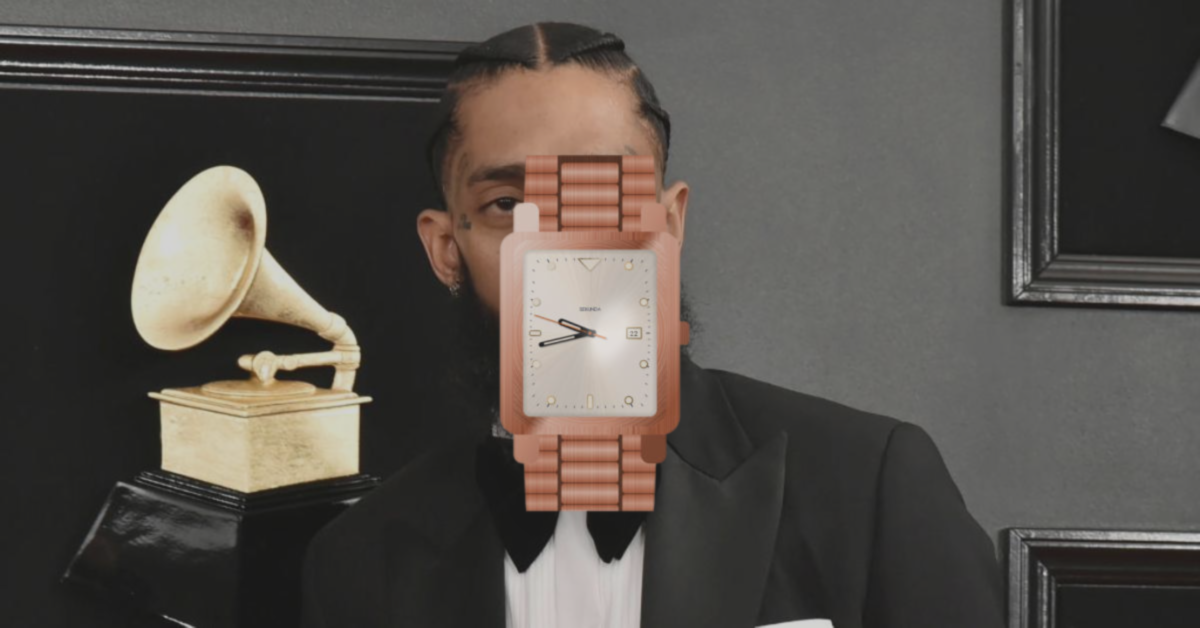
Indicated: 9:42:48
